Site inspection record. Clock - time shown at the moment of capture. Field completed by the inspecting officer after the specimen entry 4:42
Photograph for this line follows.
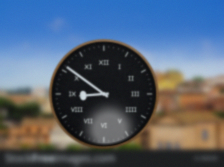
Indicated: 8:51
